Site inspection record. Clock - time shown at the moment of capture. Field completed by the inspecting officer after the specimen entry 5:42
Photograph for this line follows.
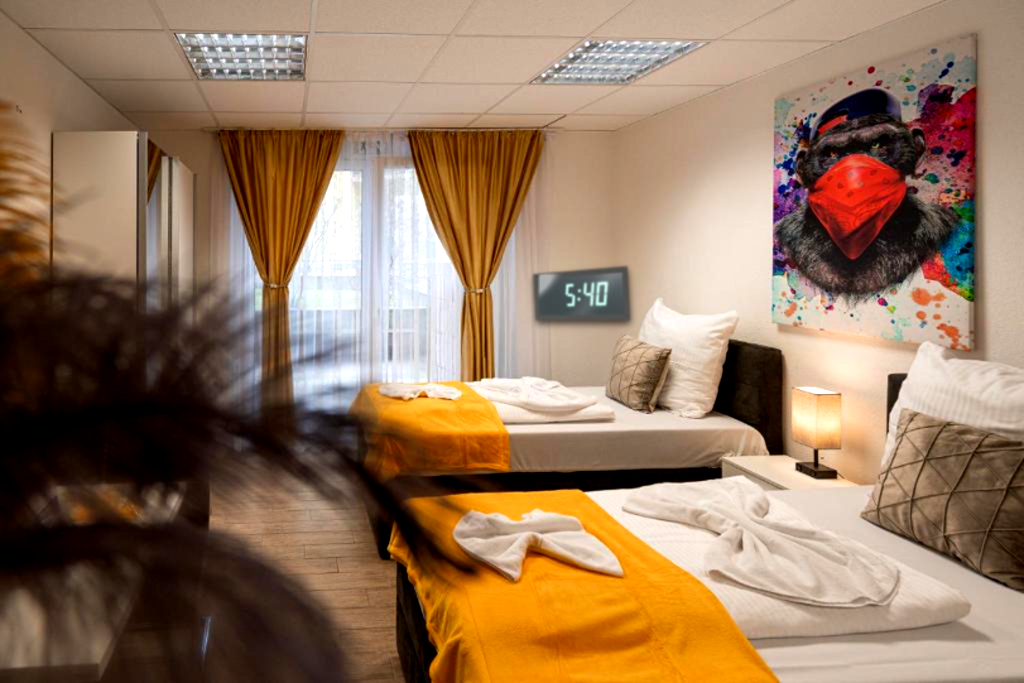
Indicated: 5:40
